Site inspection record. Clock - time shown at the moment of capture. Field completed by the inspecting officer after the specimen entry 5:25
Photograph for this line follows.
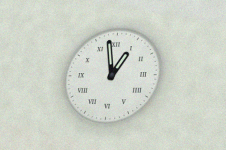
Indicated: 12:58
